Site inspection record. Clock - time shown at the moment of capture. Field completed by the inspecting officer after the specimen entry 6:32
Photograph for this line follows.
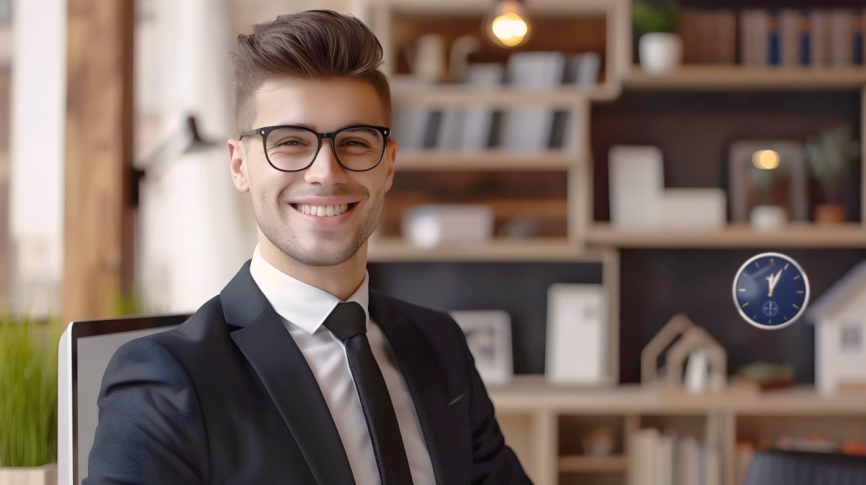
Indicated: 12:04
